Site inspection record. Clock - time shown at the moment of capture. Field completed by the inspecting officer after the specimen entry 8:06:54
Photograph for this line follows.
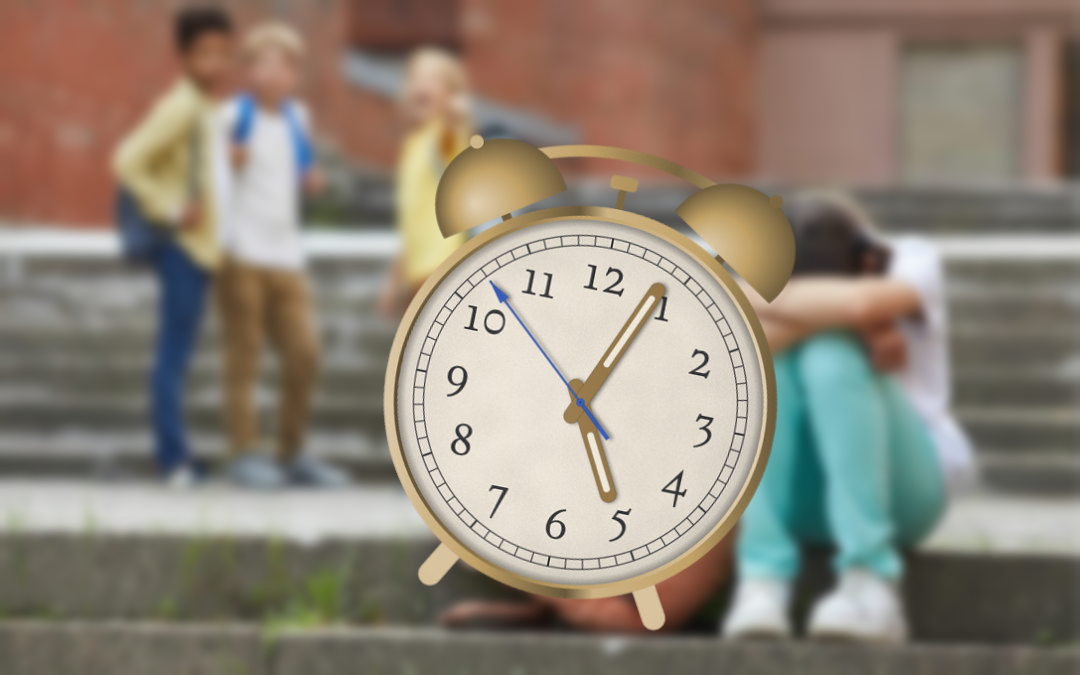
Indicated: 5:03:52
